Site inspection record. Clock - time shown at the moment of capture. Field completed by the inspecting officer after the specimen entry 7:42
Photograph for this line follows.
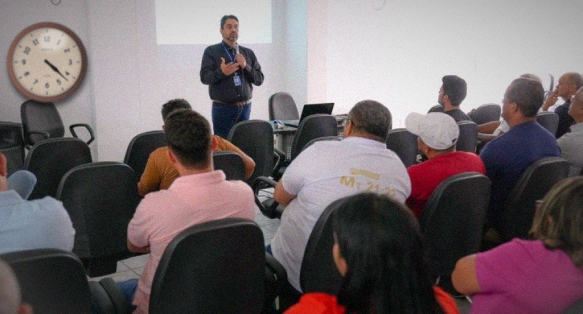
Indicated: 4:22
